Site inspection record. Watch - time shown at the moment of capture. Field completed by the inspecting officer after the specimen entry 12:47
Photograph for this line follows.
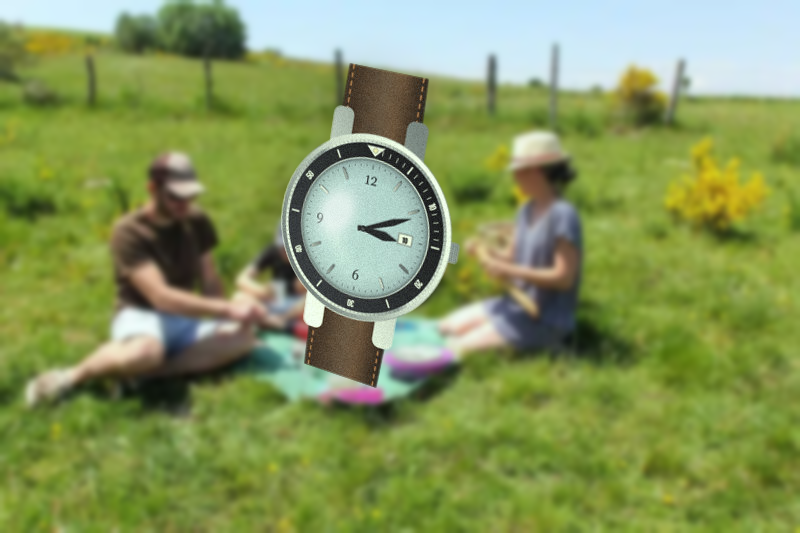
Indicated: 3:11
